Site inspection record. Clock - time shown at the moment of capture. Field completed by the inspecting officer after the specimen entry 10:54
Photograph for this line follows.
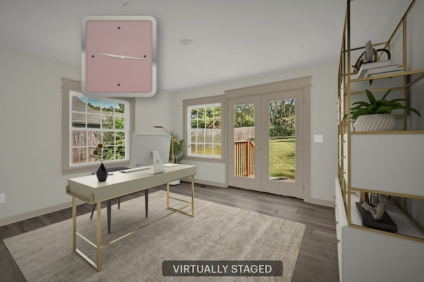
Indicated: 9:16
